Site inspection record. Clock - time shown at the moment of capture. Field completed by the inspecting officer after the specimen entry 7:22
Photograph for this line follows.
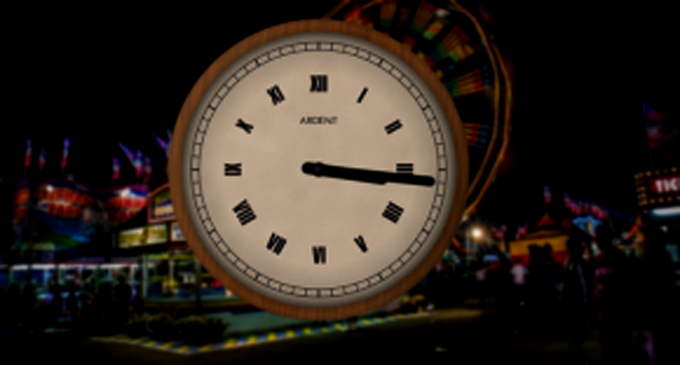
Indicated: 3:16
